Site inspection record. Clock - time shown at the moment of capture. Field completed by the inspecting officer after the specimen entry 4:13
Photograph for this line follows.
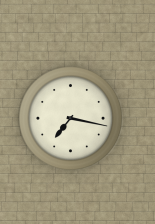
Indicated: 7:17
